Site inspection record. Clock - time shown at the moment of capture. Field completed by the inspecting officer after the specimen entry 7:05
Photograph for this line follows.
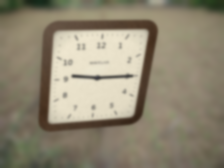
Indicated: 9:15
